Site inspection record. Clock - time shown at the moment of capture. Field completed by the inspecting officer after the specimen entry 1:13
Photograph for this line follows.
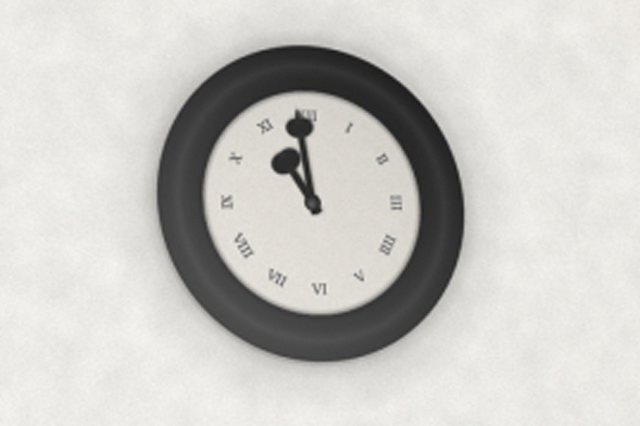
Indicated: 10:59
